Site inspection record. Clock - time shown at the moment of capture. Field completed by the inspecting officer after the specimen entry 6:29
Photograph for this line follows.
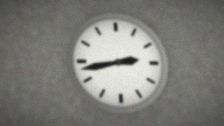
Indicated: 2:43
